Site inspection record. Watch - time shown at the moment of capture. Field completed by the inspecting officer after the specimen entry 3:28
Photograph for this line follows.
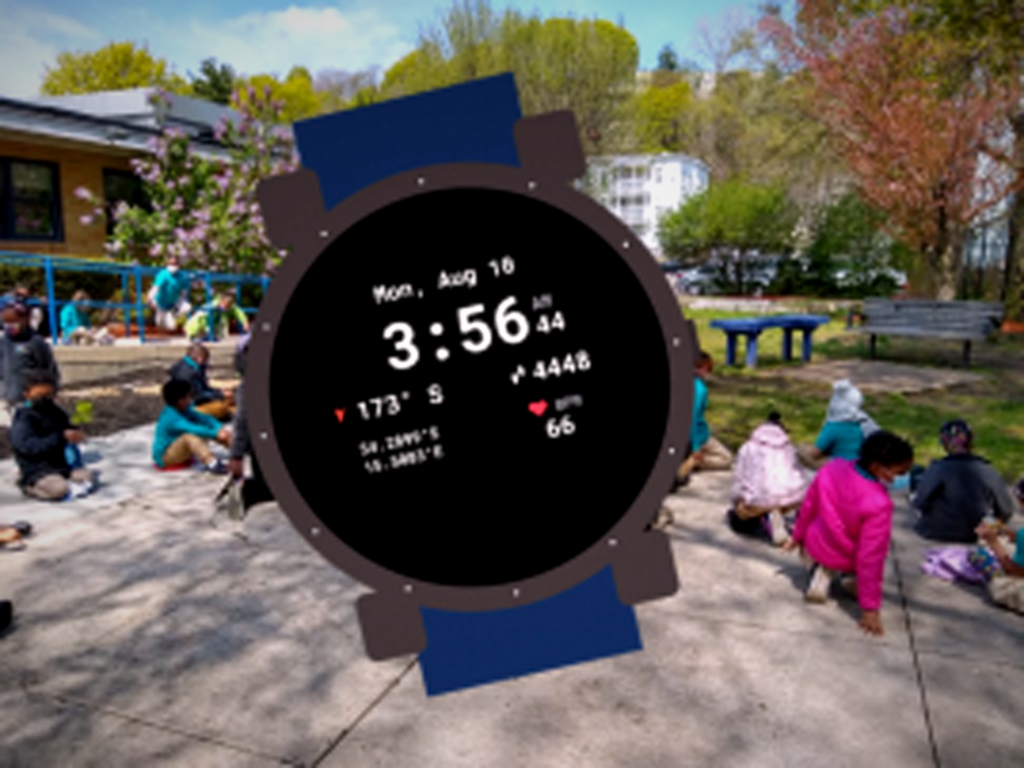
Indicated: 3:56
